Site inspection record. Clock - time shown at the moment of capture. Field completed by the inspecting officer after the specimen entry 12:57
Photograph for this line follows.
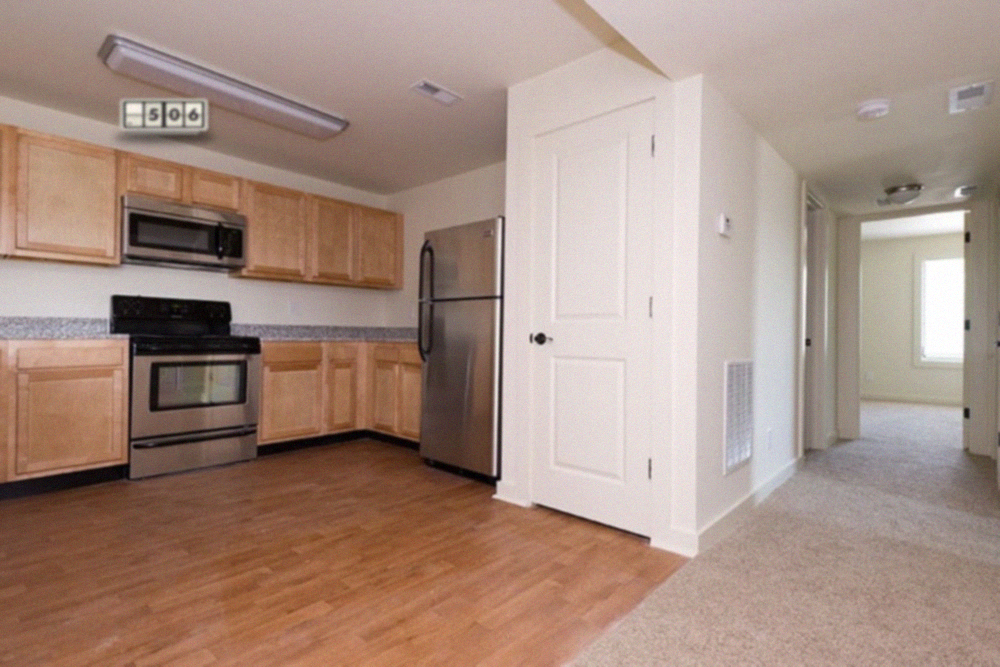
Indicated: 5:06
